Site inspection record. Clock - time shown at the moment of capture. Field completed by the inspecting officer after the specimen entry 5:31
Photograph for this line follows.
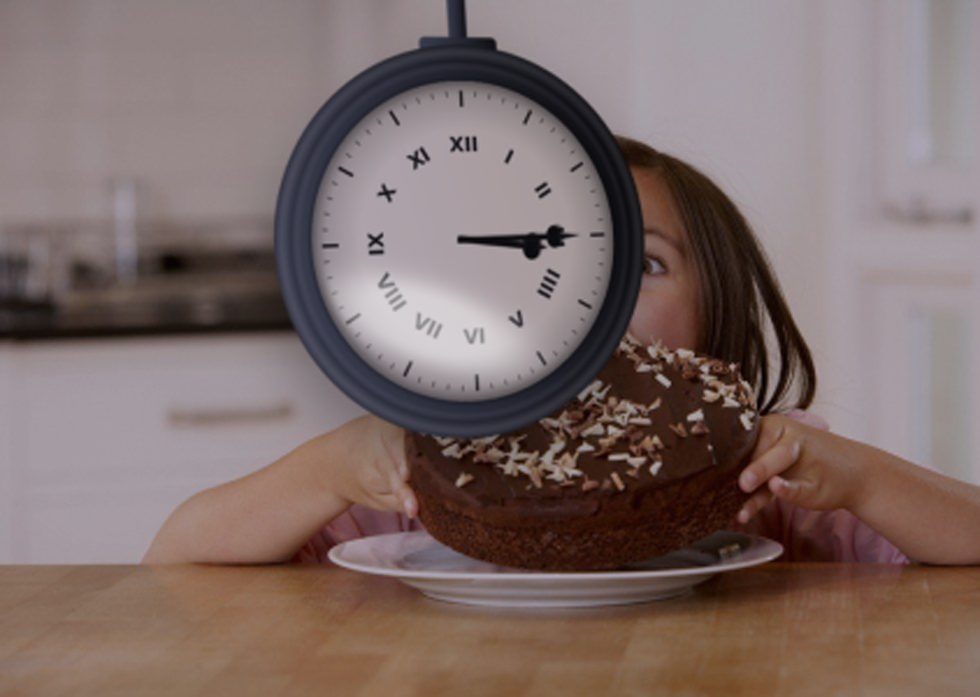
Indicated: 3:15
